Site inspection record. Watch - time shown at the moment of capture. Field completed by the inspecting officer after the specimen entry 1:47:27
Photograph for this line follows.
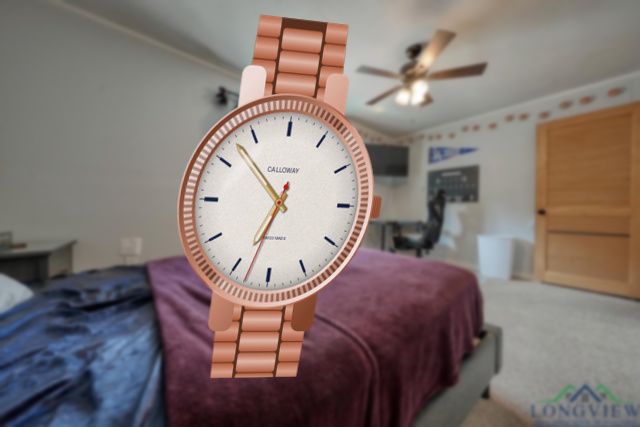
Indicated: 6:52:33
